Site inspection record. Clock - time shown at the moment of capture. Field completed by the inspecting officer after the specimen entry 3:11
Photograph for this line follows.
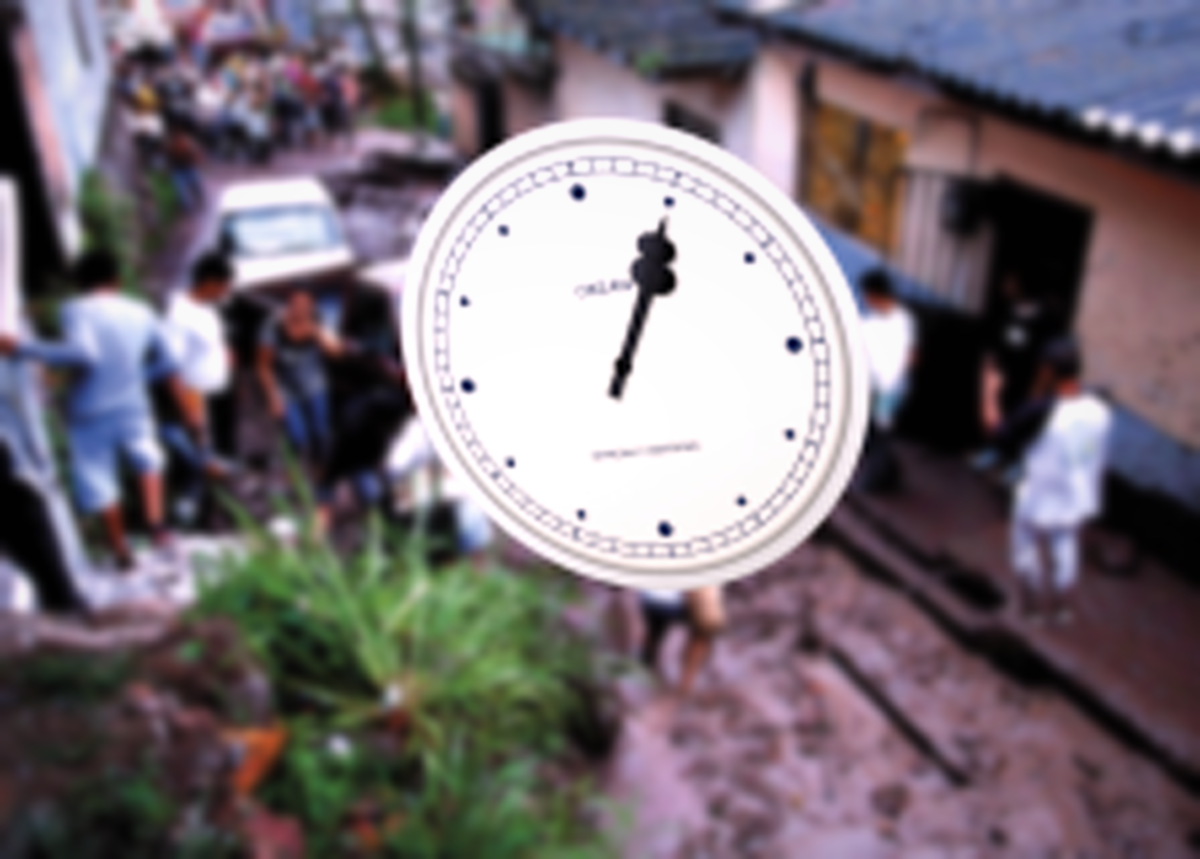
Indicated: 1:05
